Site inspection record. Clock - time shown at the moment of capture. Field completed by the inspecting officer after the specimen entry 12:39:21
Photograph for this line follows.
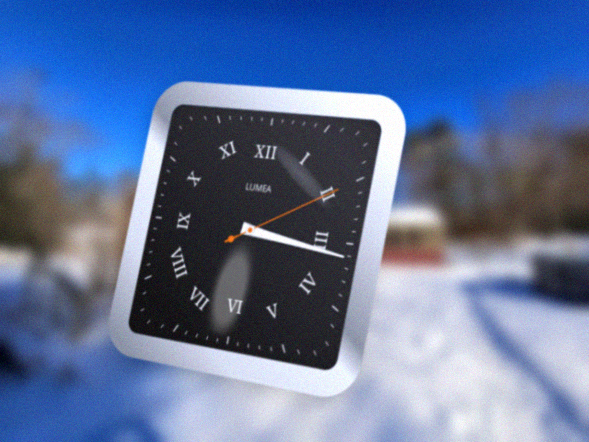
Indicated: 3:16:10
